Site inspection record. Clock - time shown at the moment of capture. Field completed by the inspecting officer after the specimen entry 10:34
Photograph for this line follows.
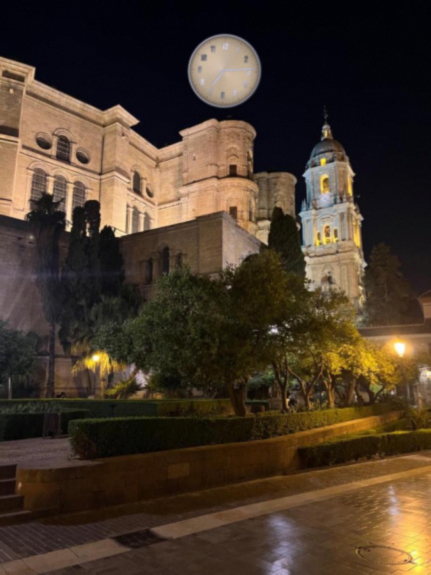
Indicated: 7:14
